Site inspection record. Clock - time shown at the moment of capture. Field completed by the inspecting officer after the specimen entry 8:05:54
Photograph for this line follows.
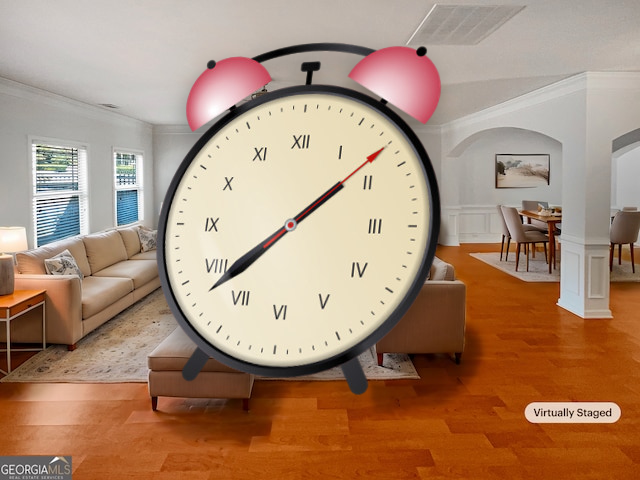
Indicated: 1:38:08
